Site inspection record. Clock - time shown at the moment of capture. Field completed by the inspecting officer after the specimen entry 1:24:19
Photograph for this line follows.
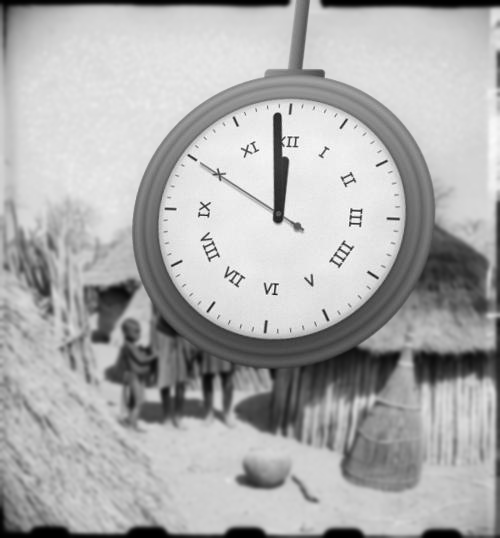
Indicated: 11:58:50
